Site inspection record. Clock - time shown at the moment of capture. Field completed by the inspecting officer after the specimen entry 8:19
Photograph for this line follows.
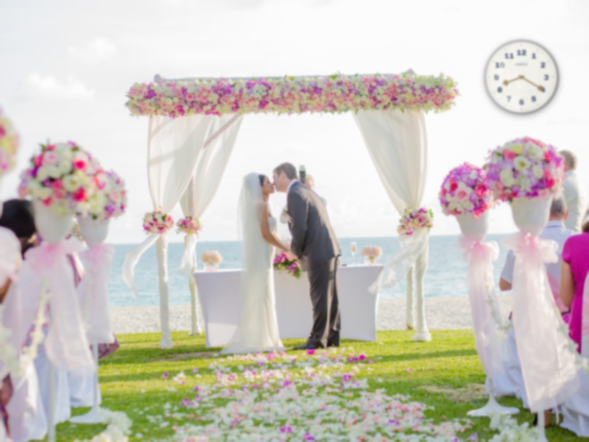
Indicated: 8:20
